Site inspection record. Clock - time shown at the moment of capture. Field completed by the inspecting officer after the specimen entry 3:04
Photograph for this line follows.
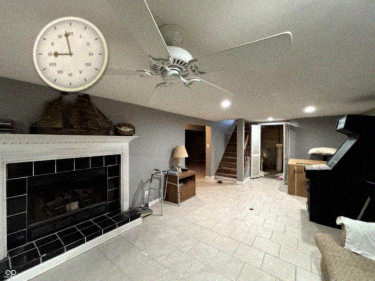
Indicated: 8:58
